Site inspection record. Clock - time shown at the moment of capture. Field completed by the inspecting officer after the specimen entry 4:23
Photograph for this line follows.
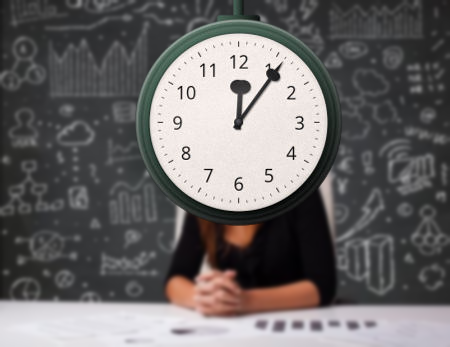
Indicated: 12:06
